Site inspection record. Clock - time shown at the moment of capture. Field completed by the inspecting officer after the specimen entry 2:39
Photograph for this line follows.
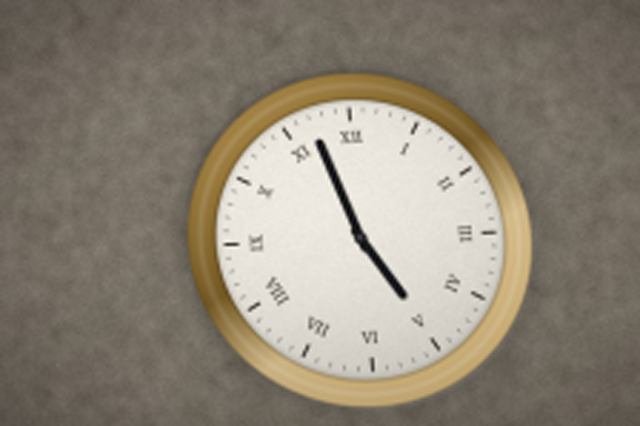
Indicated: 4:57
